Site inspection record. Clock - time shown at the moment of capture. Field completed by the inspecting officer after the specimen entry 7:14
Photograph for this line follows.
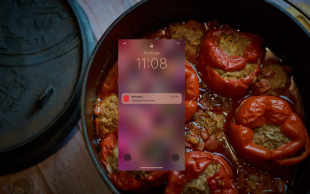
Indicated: 11:08
